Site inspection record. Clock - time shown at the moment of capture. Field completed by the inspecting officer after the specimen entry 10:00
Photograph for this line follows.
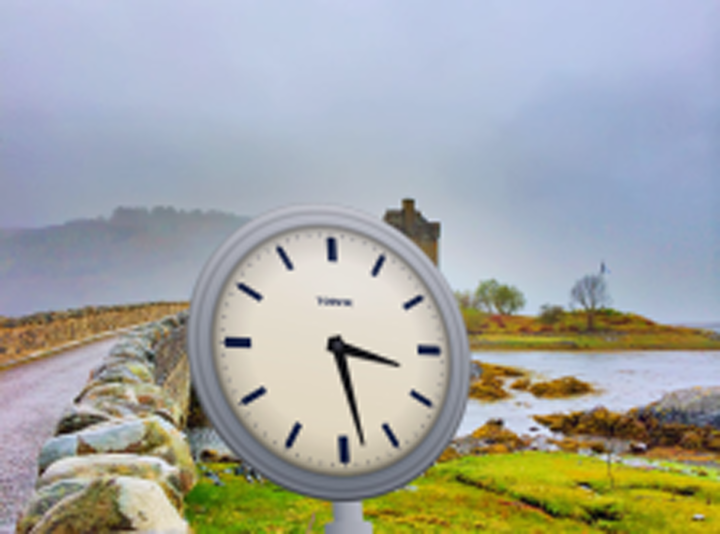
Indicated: 3:28
